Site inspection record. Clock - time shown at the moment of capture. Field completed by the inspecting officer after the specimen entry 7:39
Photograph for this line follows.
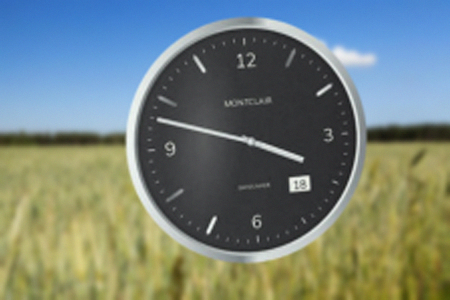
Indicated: 3:48
